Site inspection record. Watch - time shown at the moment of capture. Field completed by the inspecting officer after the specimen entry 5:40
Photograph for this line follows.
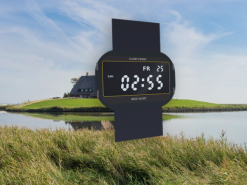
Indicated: 2:55
